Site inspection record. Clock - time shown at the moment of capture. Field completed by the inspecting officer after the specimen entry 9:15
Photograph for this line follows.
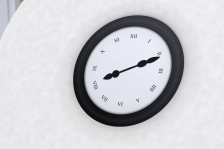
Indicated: 8:11
